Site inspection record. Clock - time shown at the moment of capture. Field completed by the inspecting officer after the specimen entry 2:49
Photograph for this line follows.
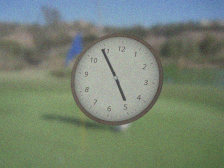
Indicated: 4:54
